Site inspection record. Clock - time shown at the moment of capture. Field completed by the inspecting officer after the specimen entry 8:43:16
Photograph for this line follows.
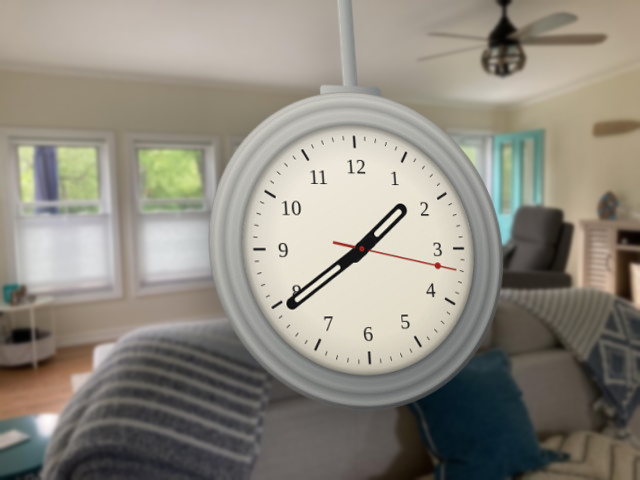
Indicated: 1:39:17
